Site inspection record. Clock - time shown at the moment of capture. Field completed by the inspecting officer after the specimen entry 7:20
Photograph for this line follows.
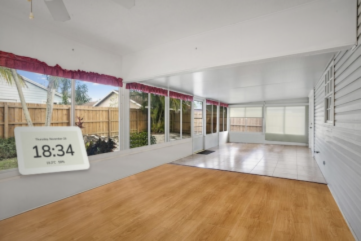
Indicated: 18:34
